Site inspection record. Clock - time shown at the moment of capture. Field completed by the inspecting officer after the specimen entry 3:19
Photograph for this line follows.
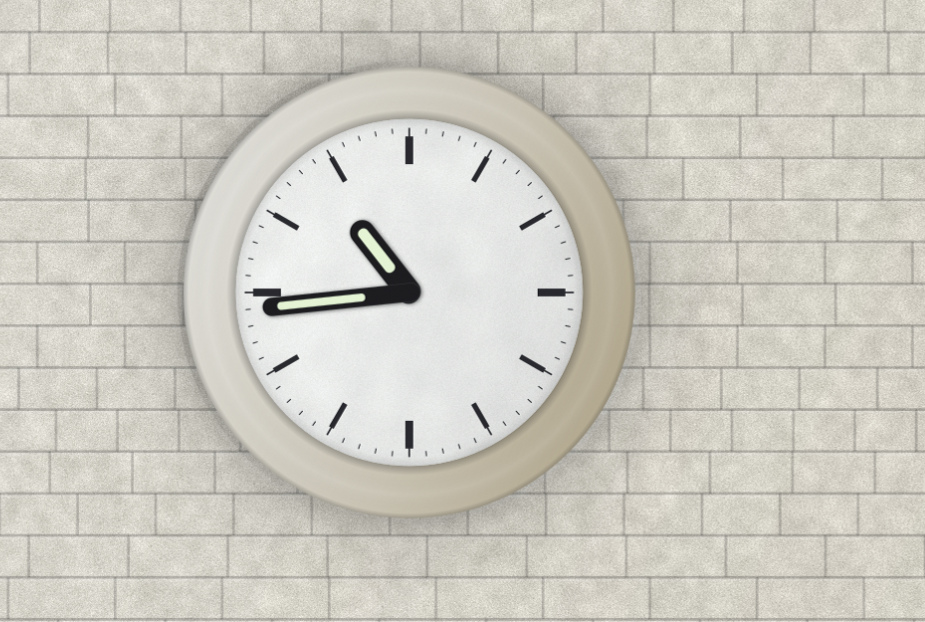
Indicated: 10:44
